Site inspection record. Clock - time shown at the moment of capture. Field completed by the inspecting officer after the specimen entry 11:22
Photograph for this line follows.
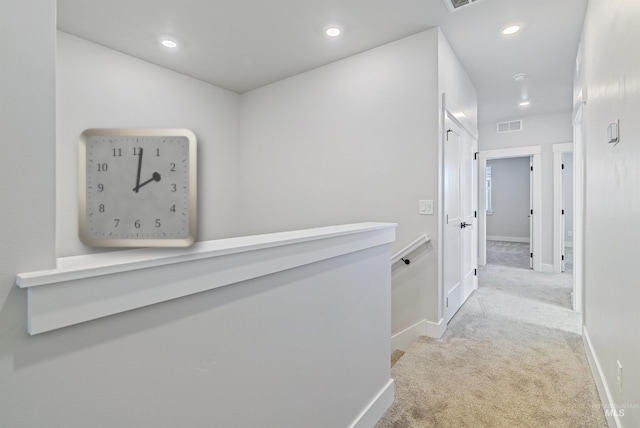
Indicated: 2:01
